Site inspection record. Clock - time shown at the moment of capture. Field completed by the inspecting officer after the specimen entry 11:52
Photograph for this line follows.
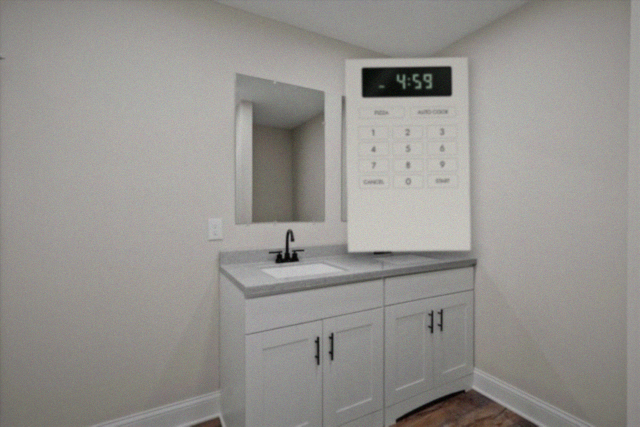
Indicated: 4:59
